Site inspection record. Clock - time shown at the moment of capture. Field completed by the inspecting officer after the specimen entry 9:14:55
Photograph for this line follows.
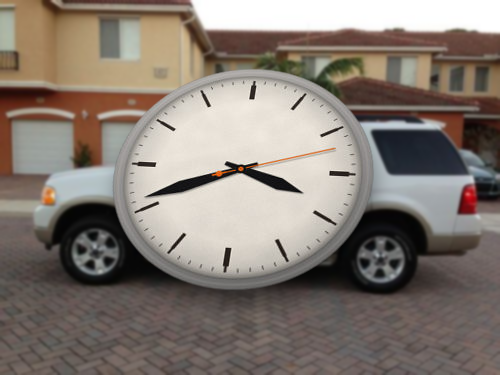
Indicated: 3:41:12
